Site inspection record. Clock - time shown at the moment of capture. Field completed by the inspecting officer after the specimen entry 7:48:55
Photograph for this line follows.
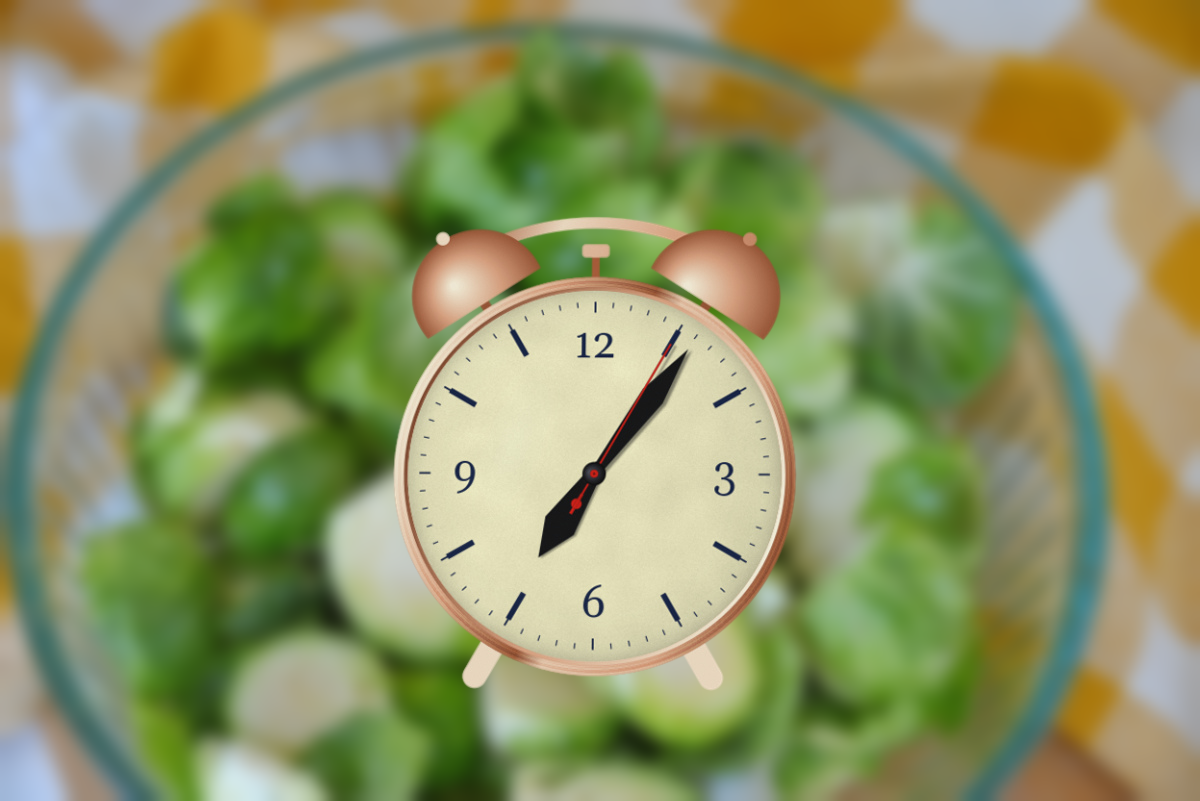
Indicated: 7:06:05
